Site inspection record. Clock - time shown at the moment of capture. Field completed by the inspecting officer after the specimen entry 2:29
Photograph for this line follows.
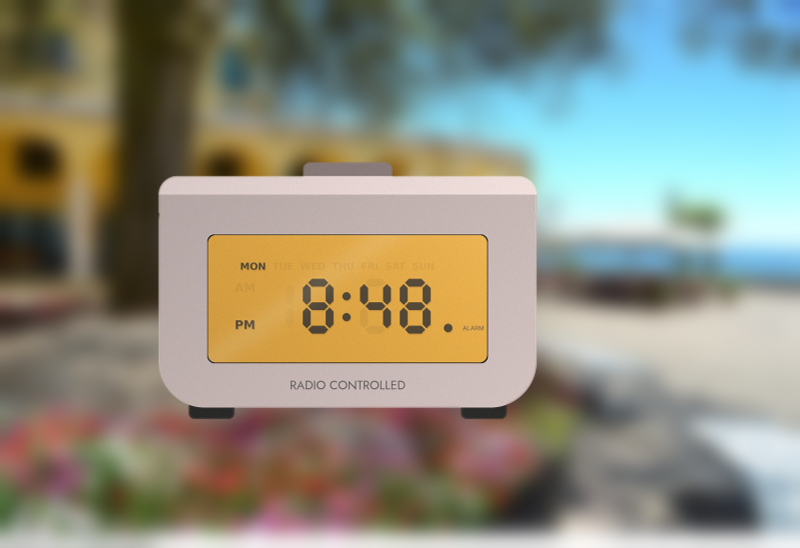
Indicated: 8:48
